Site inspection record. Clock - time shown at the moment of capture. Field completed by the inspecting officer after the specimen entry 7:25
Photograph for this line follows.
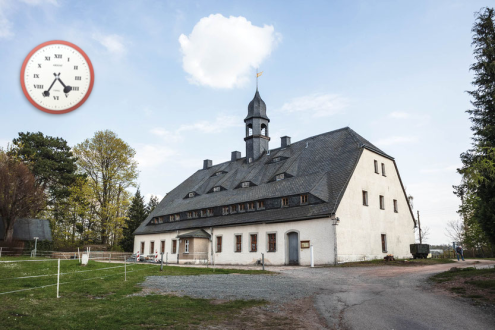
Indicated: 4:35
